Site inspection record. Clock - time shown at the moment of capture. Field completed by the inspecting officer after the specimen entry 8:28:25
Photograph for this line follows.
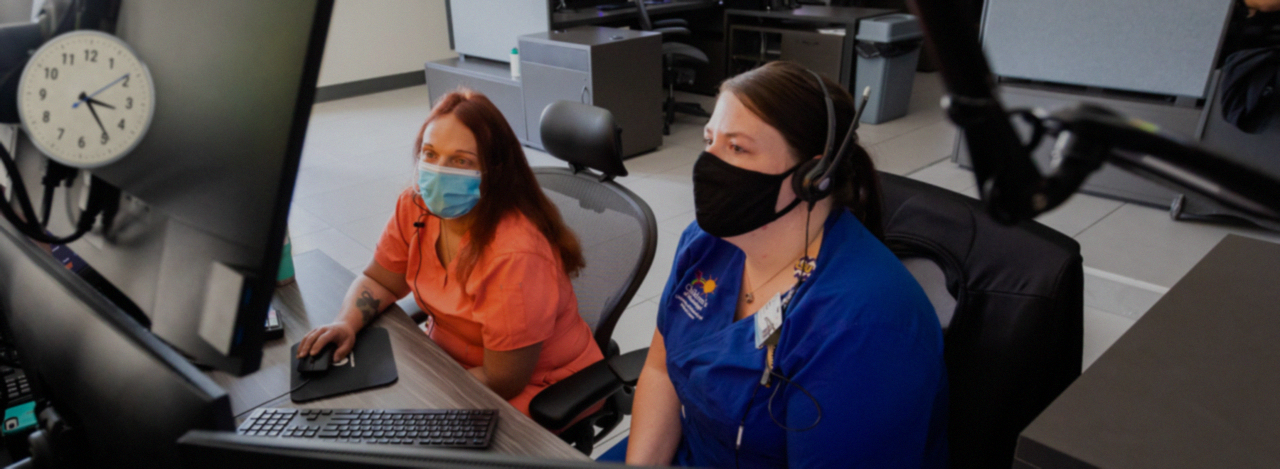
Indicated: 3:24:09
